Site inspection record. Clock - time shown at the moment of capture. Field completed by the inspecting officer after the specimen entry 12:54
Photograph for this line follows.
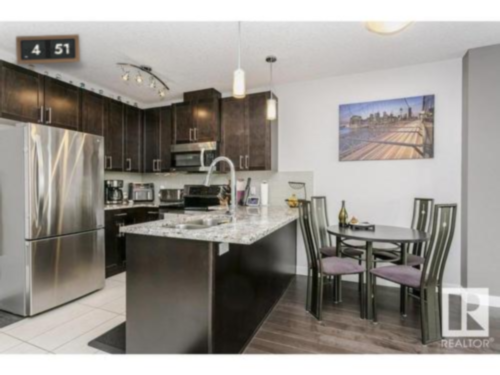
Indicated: 4:51
